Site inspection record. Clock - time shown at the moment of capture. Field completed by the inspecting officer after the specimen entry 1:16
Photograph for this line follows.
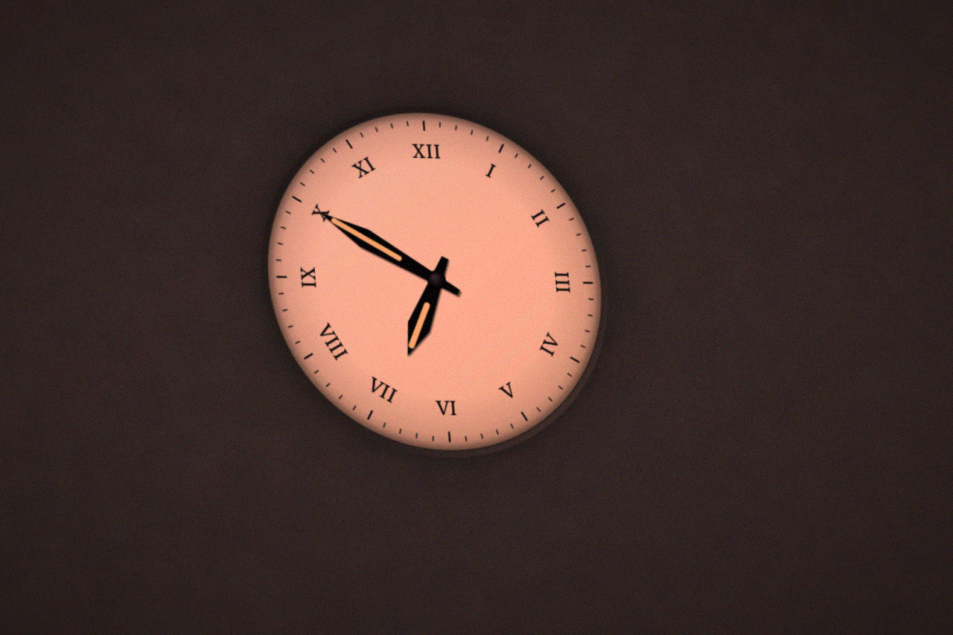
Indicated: 6:50
